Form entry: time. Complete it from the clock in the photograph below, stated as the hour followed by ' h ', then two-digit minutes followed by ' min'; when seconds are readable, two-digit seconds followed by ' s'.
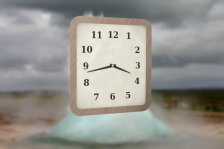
3 h 43 min
